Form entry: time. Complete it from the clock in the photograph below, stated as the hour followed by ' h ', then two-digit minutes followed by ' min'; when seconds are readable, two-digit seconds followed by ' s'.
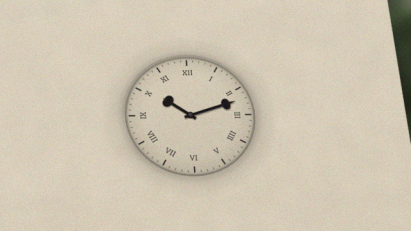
10 h 12 min
